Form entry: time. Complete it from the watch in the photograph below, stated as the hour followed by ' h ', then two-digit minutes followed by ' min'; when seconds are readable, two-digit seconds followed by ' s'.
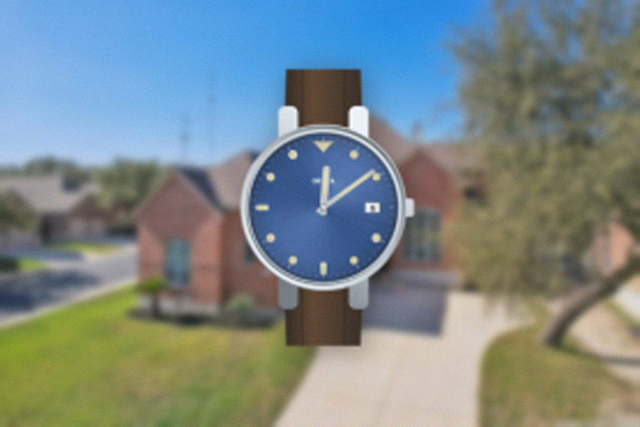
12 h 09 min
